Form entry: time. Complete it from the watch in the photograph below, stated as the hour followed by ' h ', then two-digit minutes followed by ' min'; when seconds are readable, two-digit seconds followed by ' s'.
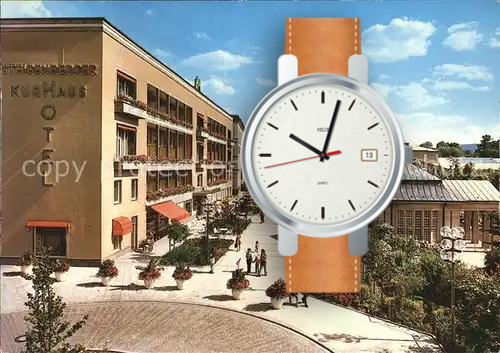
10 h 02 min 43 s
